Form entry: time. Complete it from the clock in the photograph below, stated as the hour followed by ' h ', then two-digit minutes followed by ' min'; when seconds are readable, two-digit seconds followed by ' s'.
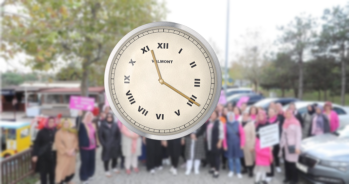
11 h 20 min
